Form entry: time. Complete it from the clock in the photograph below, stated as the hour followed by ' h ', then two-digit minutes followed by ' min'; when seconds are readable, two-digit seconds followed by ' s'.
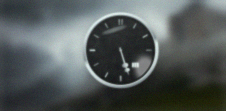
5 h 27 min
